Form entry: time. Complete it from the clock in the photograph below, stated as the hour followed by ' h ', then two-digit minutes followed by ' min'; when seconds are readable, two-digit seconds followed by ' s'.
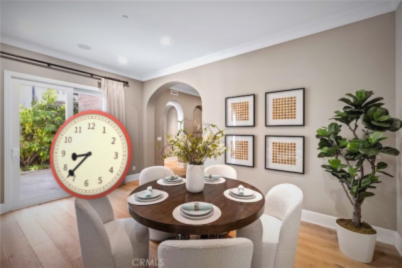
8 h 37 min
